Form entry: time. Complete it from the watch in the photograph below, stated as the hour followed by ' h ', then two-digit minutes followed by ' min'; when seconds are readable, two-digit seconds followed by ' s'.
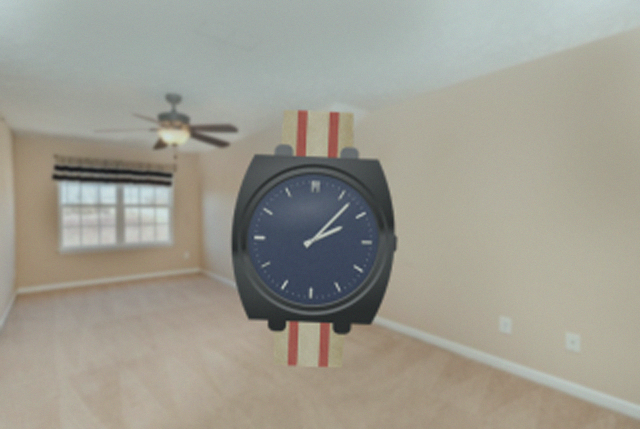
2 h 07 min
